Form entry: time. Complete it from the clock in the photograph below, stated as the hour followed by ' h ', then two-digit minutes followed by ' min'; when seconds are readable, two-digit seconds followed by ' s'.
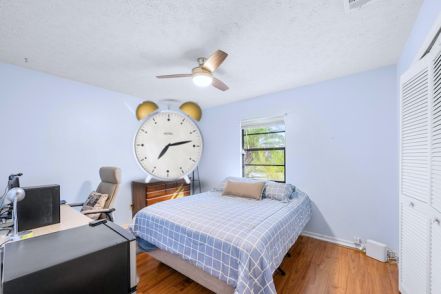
7 h 13 min
